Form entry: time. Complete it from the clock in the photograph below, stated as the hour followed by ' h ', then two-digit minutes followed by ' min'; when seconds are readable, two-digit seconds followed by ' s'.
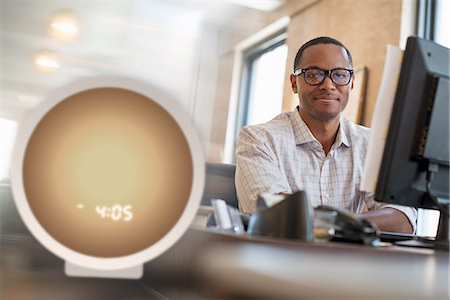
4 h 05 min
